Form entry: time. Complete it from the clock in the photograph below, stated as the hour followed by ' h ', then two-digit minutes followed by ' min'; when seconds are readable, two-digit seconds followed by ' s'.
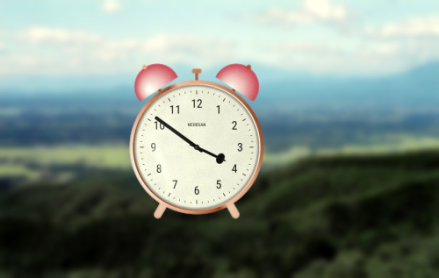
3 h 51 min
